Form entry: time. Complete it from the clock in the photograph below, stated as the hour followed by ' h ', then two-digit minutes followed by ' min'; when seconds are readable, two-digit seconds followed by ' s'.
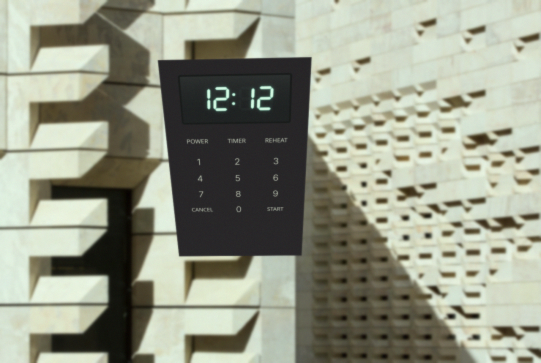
12 h 12 min
